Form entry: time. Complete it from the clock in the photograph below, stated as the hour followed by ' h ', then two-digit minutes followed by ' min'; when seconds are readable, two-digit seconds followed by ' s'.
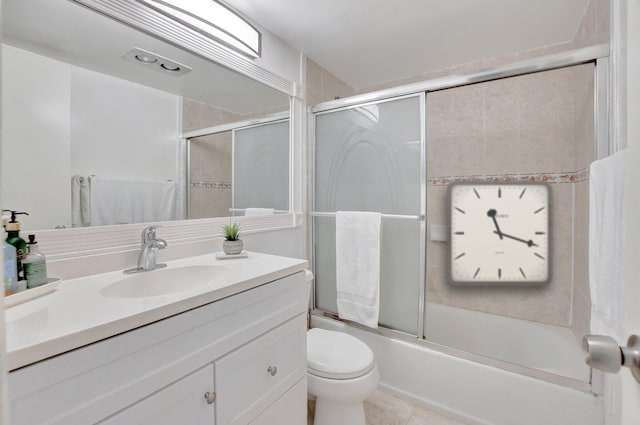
11 h 18 min
